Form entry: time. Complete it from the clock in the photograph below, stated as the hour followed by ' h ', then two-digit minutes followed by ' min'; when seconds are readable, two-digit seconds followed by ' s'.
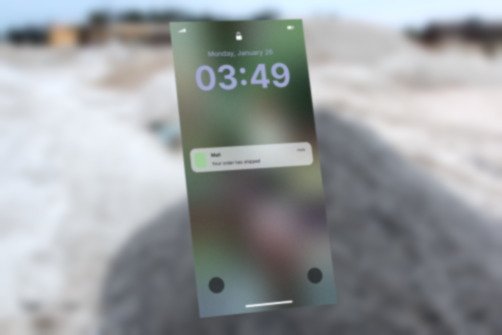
3 h 49 min
